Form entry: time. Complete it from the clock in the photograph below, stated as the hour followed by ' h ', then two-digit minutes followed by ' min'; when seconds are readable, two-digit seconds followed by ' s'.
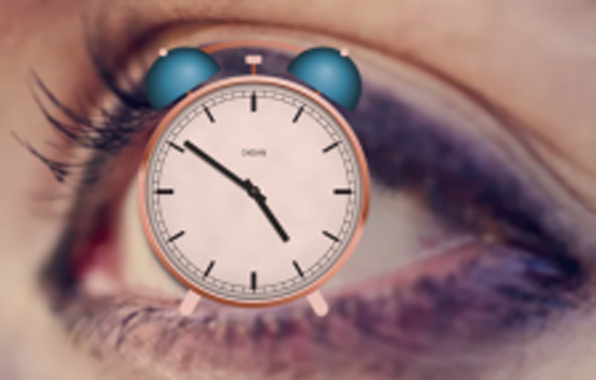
4 h 51 min
